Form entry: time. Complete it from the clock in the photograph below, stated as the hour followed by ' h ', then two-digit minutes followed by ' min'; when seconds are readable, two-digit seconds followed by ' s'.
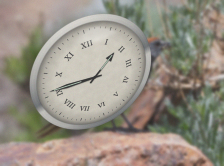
1 h 46 min
